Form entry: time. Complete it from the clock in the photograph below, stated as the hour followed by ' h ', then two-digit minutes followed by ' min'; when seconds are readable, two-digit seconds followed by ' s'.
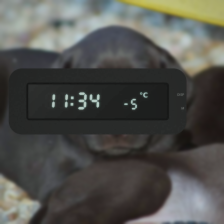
11 h 34 min
